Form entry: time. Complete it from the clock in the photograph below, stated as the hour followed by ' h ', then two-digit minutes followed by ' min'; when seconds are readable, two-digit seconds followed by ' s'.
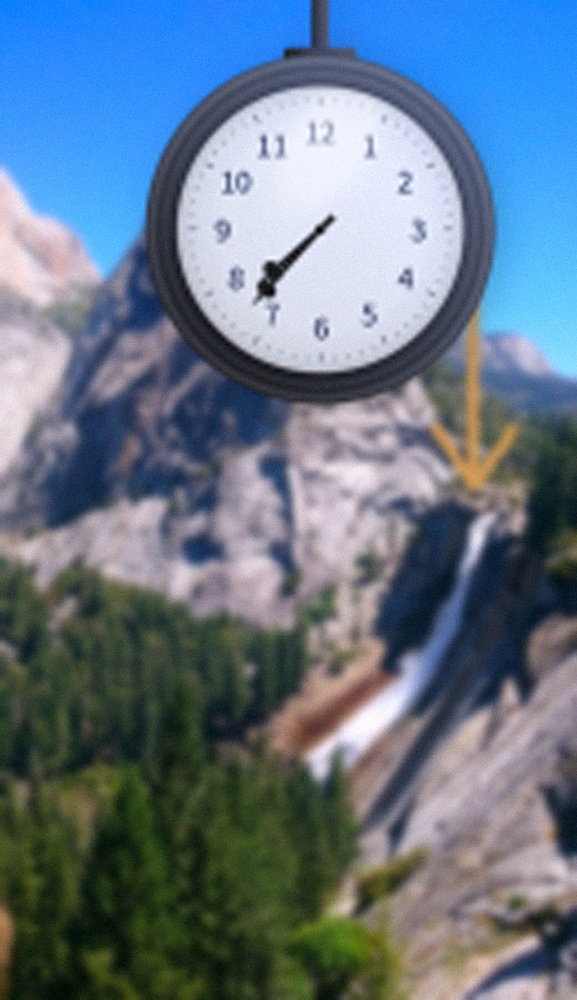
7 h 37 min
